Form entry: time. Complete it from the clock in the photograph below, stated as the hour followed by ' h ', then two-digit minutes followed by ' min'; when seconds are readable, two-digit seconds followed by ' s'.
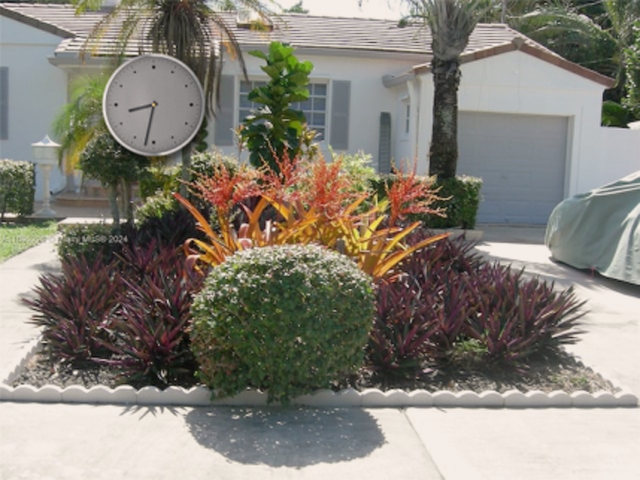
8 h 32 min
